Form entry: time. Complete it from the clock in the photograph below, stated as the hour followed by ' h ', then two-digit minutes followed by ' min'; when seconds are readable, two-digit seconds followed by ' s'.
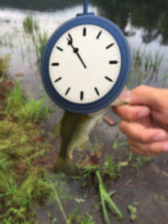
10 h 54 min
